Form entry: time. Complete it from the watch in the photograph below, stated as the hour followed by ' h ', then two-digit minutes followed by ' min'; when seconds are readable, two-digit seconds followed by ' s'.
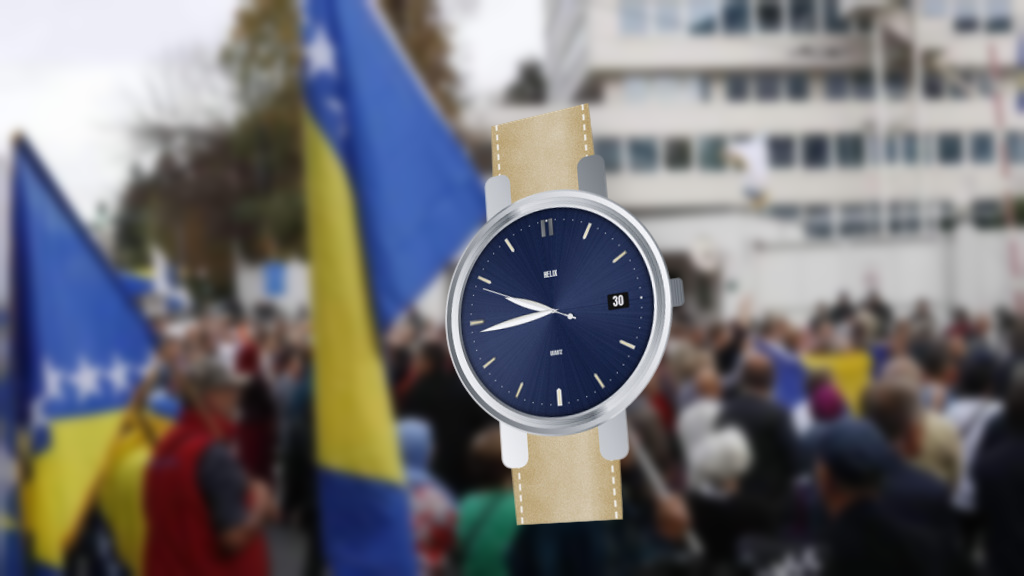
9 h 43 min 49 s
